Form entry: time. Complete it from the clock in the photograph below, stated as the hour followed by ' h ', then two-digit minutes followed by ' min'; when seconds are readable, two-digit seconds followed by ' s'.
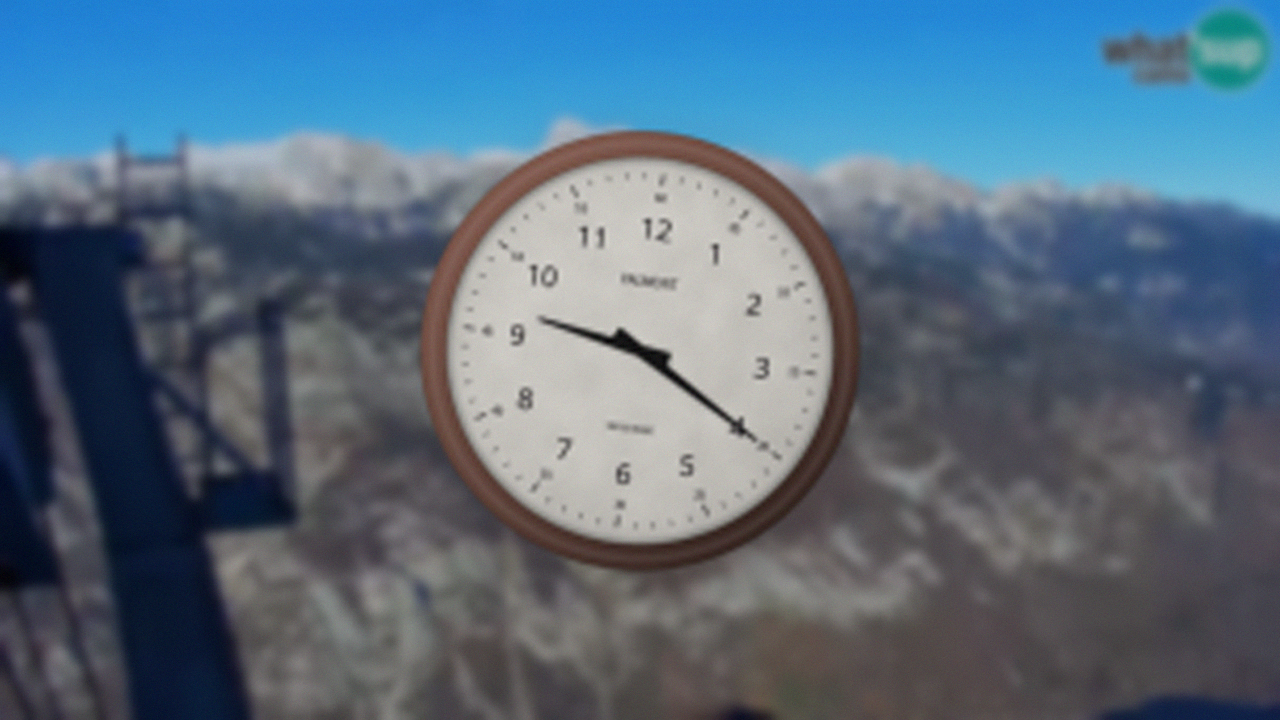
9 h 20 min
